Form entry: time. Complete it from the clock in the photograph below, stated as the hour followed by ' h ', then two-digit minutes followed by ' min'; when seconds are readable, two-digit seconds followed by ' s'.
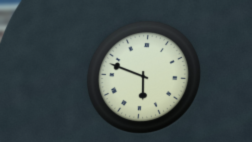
5 h 48 min
